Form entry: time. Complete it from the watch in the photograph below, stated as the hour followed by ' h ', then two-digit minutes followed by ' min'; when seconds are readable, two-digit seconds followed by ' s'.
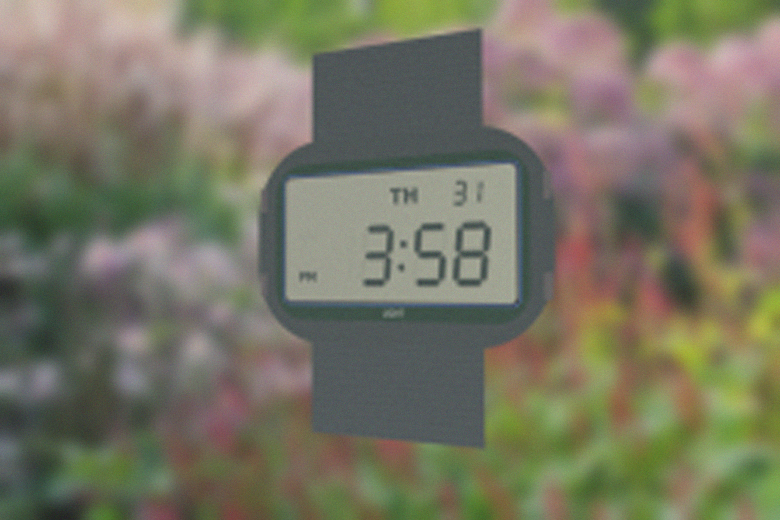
3 h 58 min
